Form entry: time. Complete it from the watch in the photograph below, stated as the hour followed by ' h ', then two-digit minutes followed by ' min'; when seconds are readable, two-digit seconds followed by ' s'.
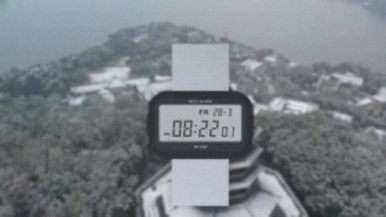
8 h 22 min 01 s
